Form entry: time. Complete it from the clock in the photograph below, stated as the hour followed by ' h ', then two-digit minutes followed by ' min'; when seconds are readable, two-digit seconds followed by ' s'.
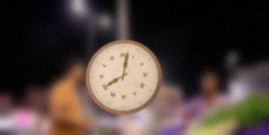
8 h 02 min
